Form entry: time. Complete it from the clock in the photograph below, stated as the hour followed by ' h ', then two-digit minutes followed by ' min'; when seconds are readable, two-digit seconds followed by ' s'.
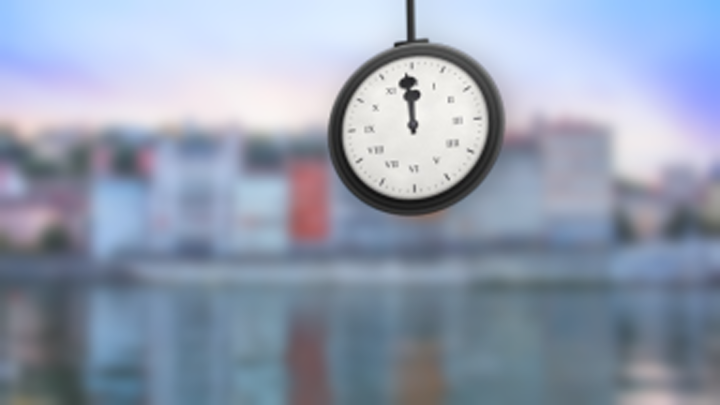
11 h 59 min
